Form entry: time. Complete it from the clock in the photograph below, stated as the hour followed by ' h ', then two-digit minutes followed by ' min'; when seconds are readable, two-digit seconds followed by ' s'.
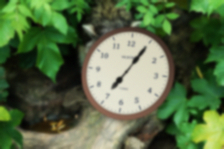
7 h 05 min
